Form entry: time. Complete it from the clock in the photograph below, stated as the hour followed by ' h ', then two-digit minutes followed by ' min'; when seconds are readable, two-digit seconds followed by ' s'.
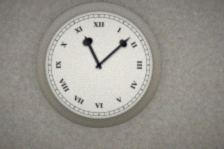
11 h 08 min
